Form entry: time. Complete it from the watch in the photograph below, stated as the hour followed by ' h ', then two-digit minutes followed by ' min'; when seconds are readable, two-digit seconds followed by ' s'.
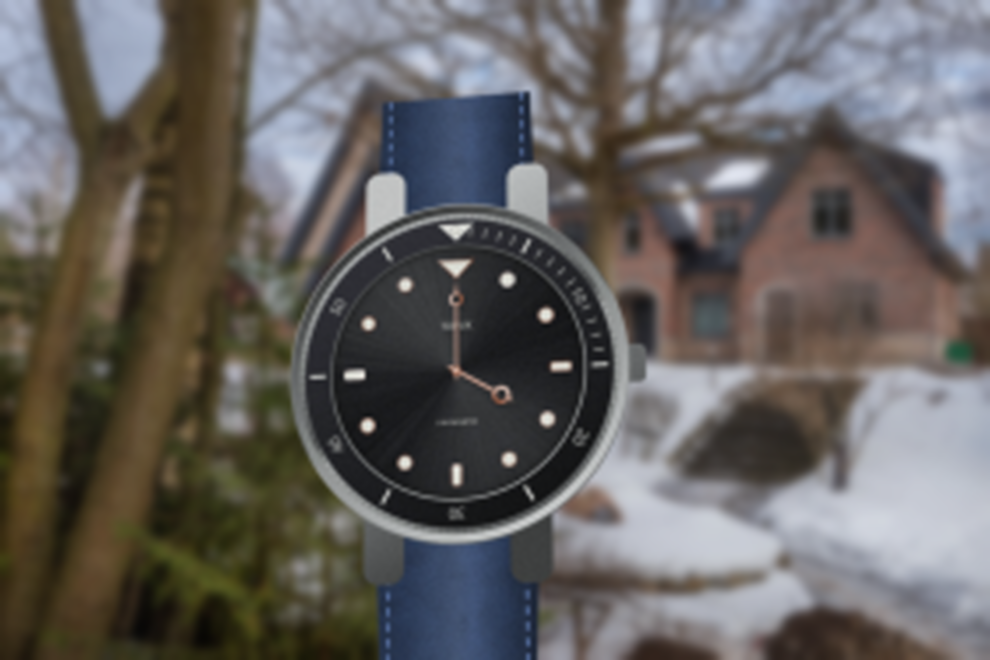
4 h 00 min
